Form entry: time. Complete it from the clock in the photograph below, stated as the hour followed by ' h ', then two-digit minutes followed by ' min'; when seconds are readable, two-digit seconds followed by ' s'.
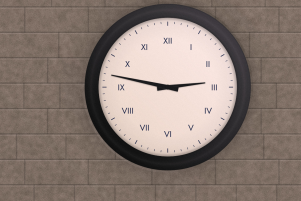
2 h 47 min
